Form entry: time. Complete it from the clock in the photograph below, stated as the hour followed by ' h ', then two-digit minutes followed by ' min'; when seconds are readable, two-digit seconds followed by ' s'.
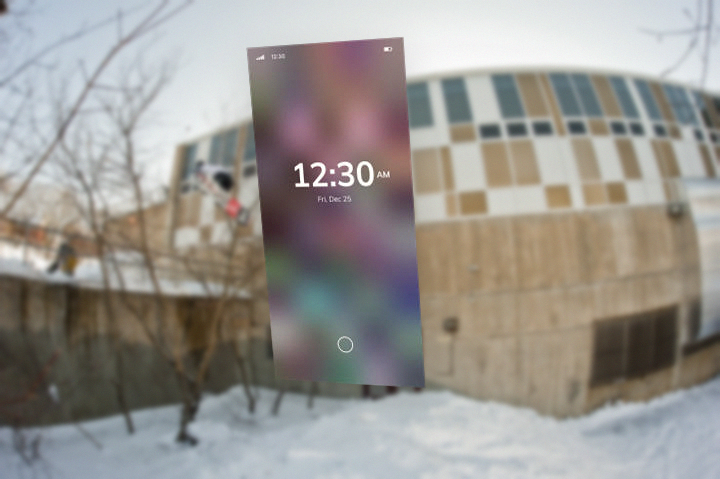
12 h 30 min
